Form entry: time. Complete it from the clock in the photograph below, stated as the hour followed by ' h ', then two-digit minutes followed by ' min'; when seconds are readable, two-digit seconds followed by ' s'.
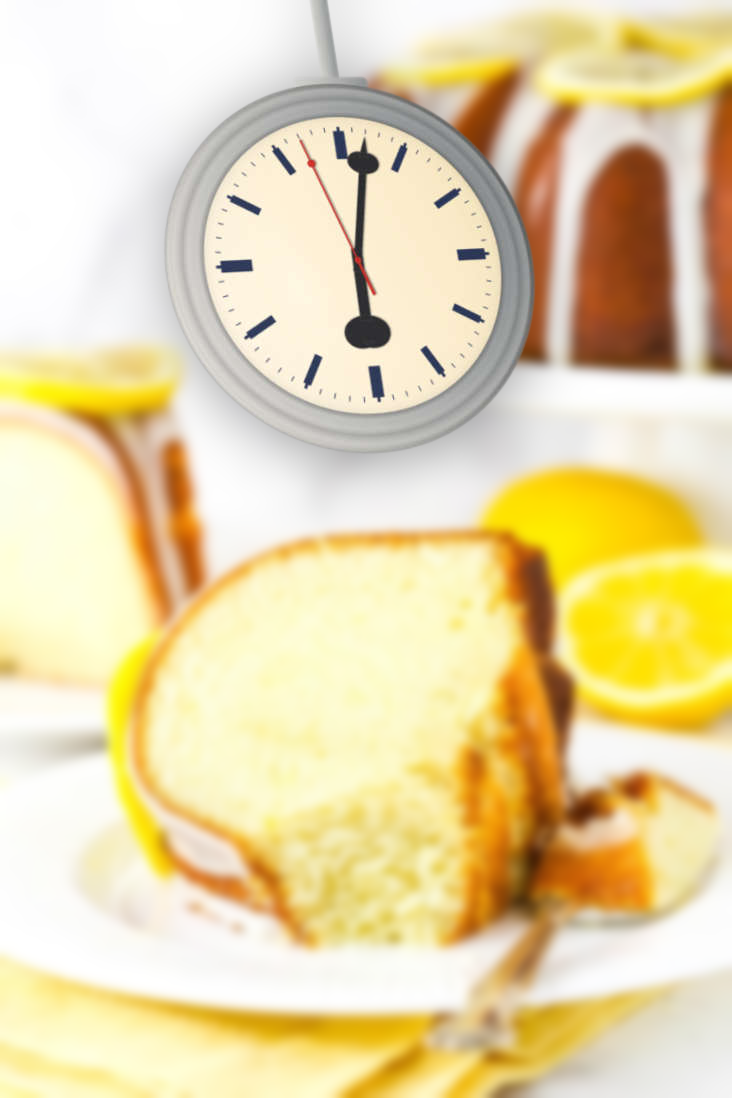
6 h 01 min 57 s
